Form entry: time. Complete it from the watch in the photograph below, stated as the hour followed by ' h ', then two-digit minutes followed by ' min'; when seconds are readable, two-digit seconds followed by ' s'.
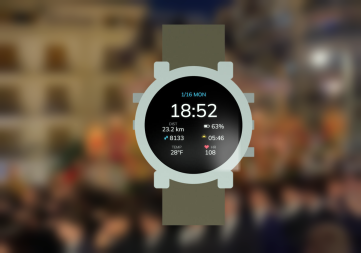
18 h 52 min
